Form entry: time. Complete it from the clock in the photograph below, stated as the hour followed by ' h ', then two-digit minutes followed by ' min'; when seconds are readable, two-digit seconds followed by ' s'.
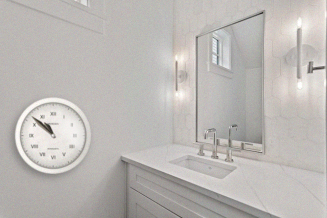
10 h 52 min
